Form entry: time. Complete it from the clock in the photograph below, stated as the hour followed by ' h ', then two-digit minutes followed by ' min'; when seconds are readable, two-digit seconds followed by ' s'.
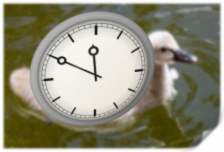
11 h 50 min
